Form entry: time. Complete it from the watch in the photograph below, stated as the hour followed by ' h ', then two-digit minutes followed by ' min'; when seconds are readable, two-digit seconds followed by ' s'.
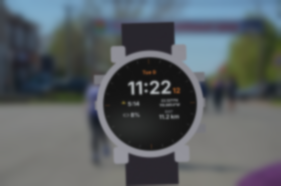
11 h 22 min
